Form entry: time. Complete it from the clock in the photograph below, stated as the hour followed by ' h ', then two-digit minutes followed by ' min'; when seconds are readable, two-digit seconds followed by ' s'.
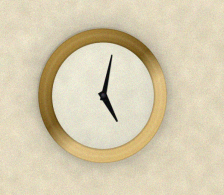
5 h 02 min
